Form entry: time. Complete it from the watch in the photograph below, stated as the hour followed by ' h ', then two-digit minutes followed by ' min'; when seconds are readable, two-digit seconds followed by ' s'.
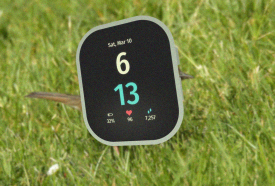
6 h 13 min
